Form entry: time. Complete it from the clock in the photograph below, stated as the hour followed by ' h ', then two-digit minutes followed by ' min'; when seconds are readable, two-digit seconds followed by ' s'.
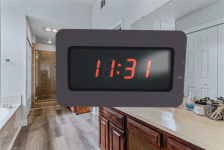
11 h 31 min
